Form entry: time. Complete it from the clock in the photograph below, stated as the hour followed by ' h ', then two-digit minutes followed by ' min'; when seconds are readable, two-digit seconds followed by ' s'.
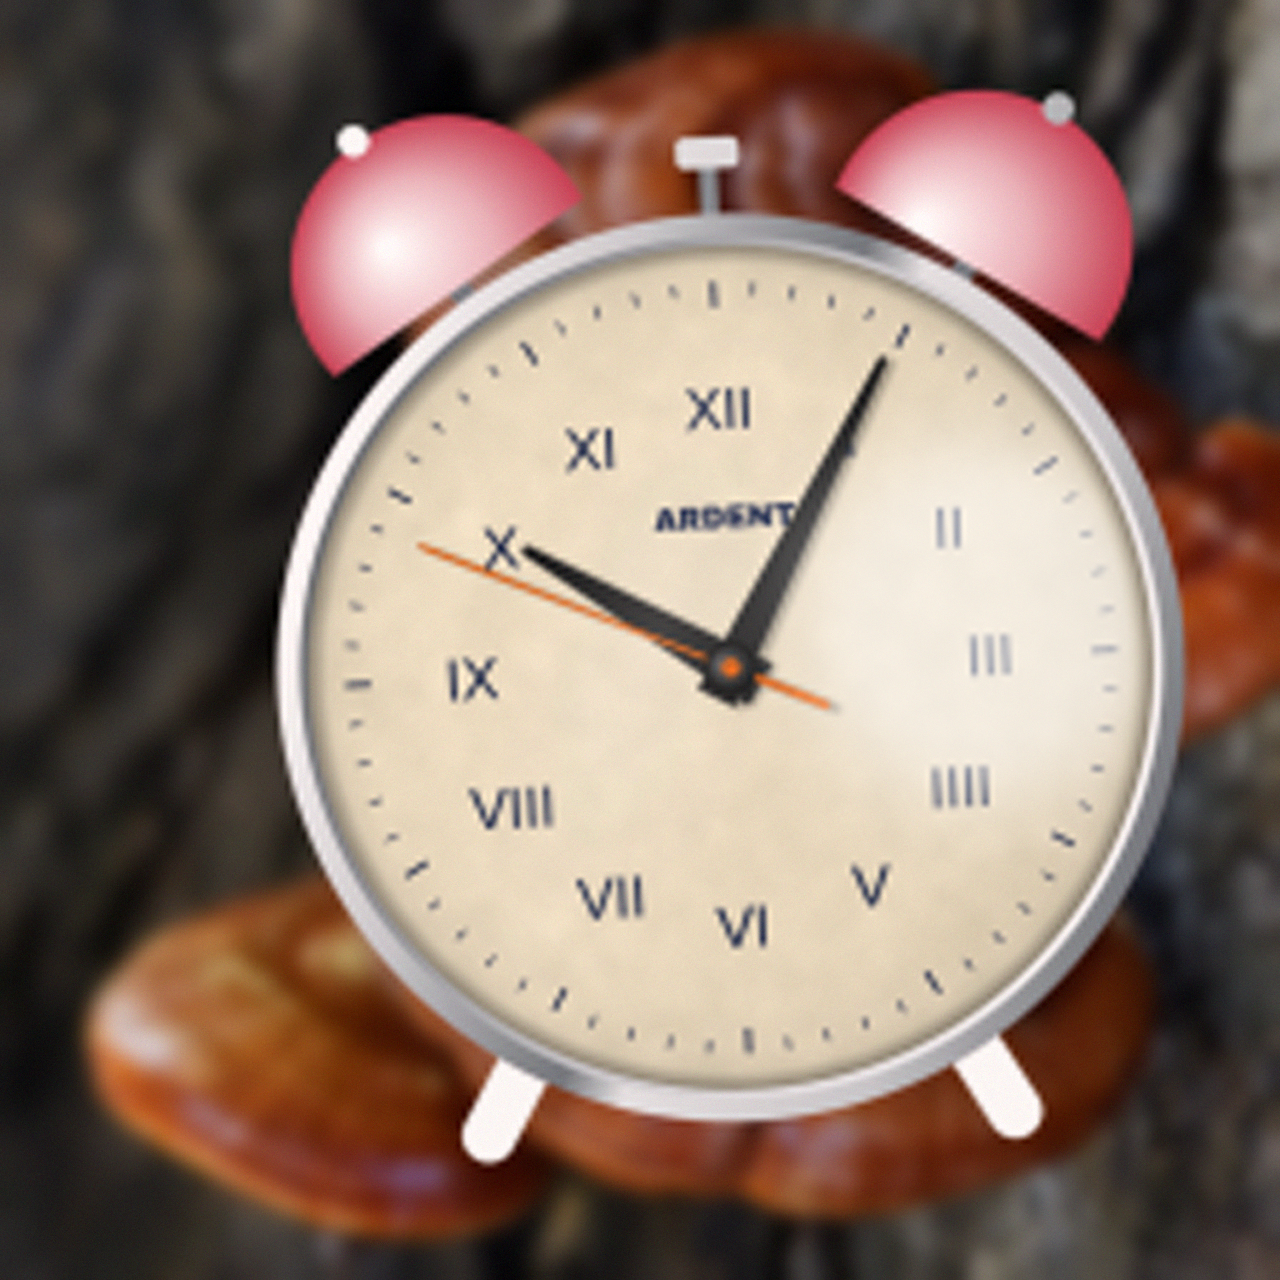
10 h 04 min 49 s
